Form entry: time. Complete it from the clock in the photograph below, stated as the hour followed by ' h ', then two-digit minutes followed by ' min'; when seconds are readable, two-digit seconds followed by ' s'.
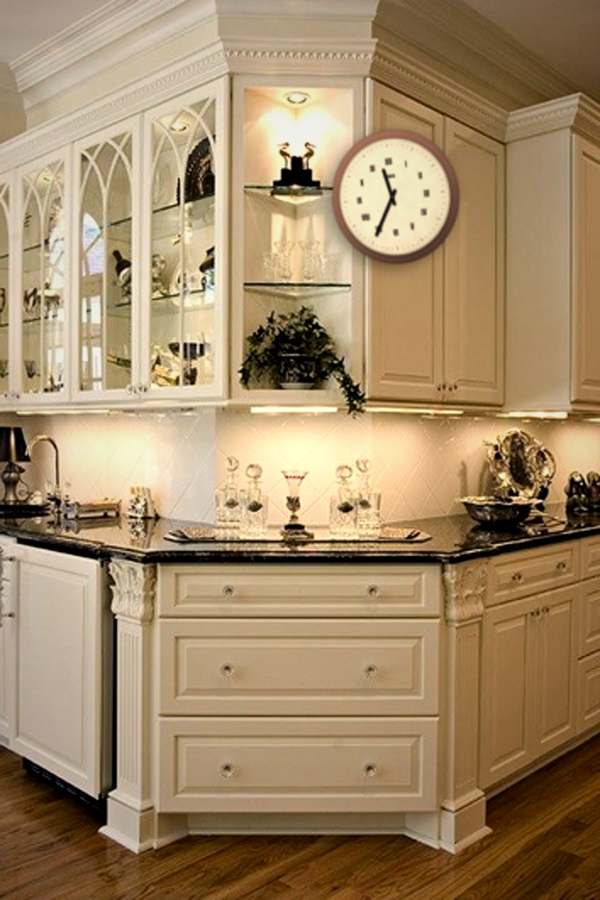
11 h 35 min
